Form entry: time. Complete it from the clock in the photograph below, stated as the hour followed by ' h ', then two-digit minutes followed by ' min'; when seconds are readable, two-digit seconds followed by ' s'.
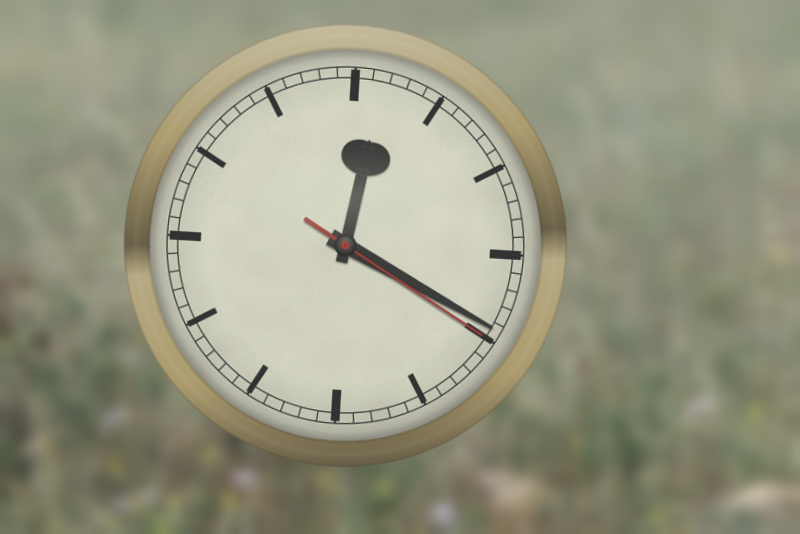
12 h 19 min 20 s
